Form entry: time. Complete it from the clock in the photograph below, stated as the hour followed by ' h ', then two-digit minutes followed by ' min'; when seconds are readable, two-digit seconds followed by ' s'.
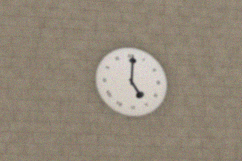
5 h 01 min
